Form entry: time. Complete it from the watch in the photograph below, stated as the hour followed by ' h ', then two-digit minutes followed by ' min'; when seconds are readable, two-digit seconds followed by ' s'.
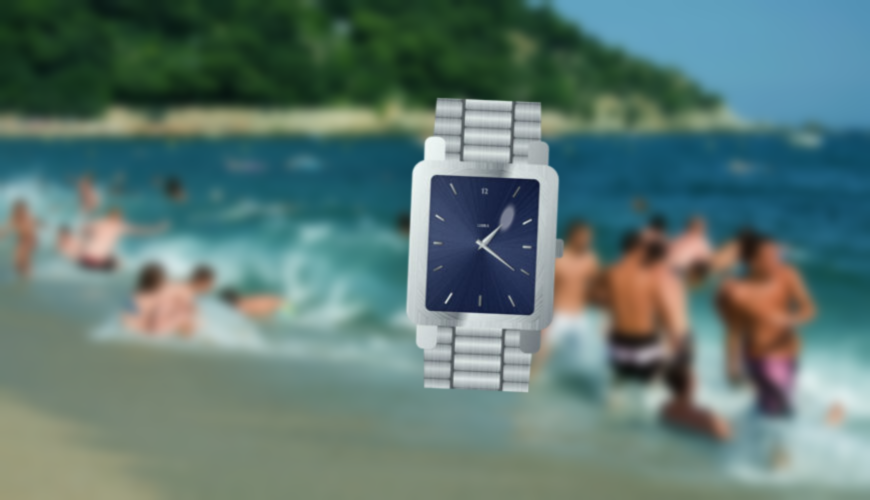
1 h 21 min
